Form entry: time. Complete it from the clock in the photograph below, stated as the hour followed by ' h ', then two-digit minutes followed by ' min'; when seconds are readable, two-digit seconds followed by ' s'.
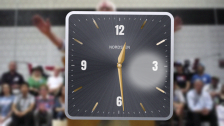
12 h 29 min
